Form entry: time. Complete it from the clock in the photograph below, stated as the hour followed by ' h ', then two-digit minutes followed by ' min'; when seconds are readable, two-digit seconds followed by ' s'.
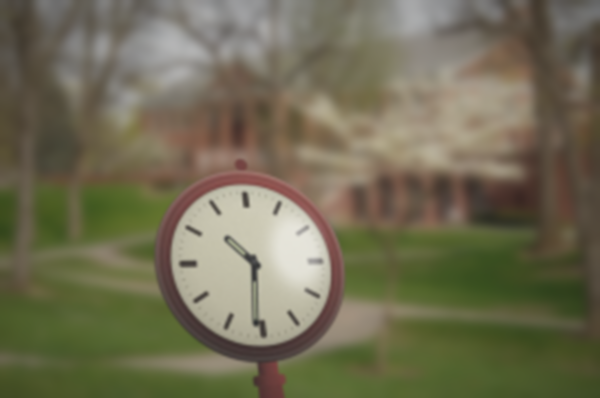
10 h 31 min
